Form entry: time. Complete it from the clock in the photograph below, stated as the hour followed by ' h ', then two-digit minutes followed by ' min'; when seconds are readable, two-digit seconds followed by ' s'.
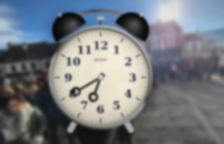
6 h 40 min
